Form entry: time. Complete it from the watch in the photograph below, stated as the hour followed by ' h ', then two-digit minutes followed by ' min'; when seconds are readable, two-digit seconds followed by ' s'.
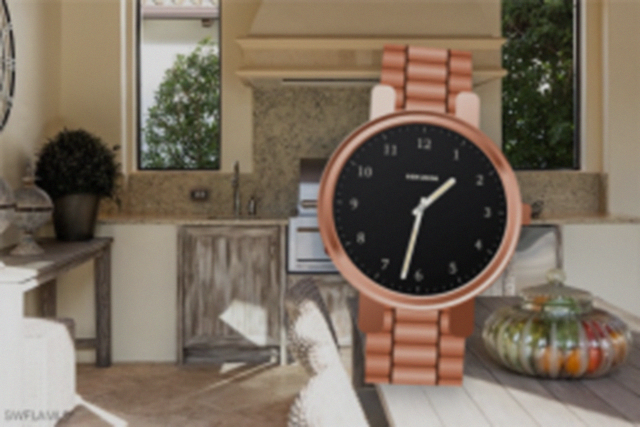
1 h 32 min
